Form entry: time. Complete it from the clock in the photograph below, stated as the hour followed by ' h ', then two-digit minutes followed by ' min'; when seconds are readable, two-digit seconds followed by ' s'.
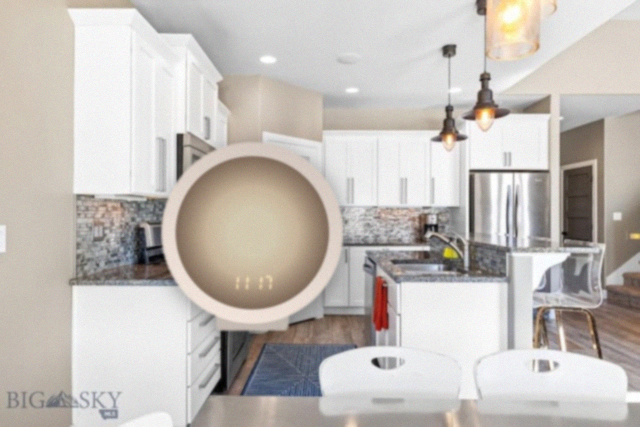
11 h 17 min
